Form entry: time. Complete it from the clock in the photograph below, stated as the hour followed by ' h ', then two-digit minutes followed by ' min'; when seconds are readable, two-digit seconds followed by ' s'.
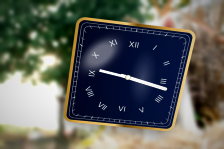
9 h 17 min
